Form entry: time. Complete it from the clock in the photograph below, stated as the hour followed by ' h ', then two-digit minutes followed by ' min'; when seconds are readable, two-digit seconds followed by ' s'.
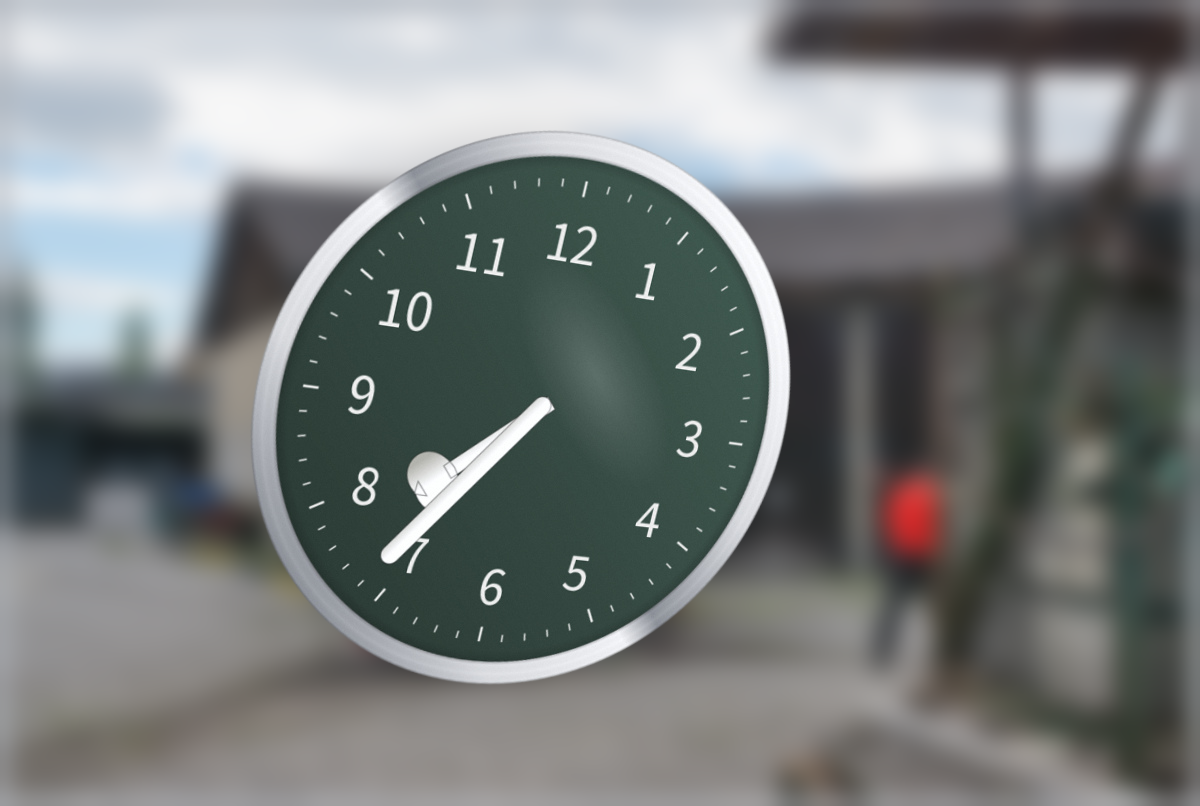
7 h 36 min
